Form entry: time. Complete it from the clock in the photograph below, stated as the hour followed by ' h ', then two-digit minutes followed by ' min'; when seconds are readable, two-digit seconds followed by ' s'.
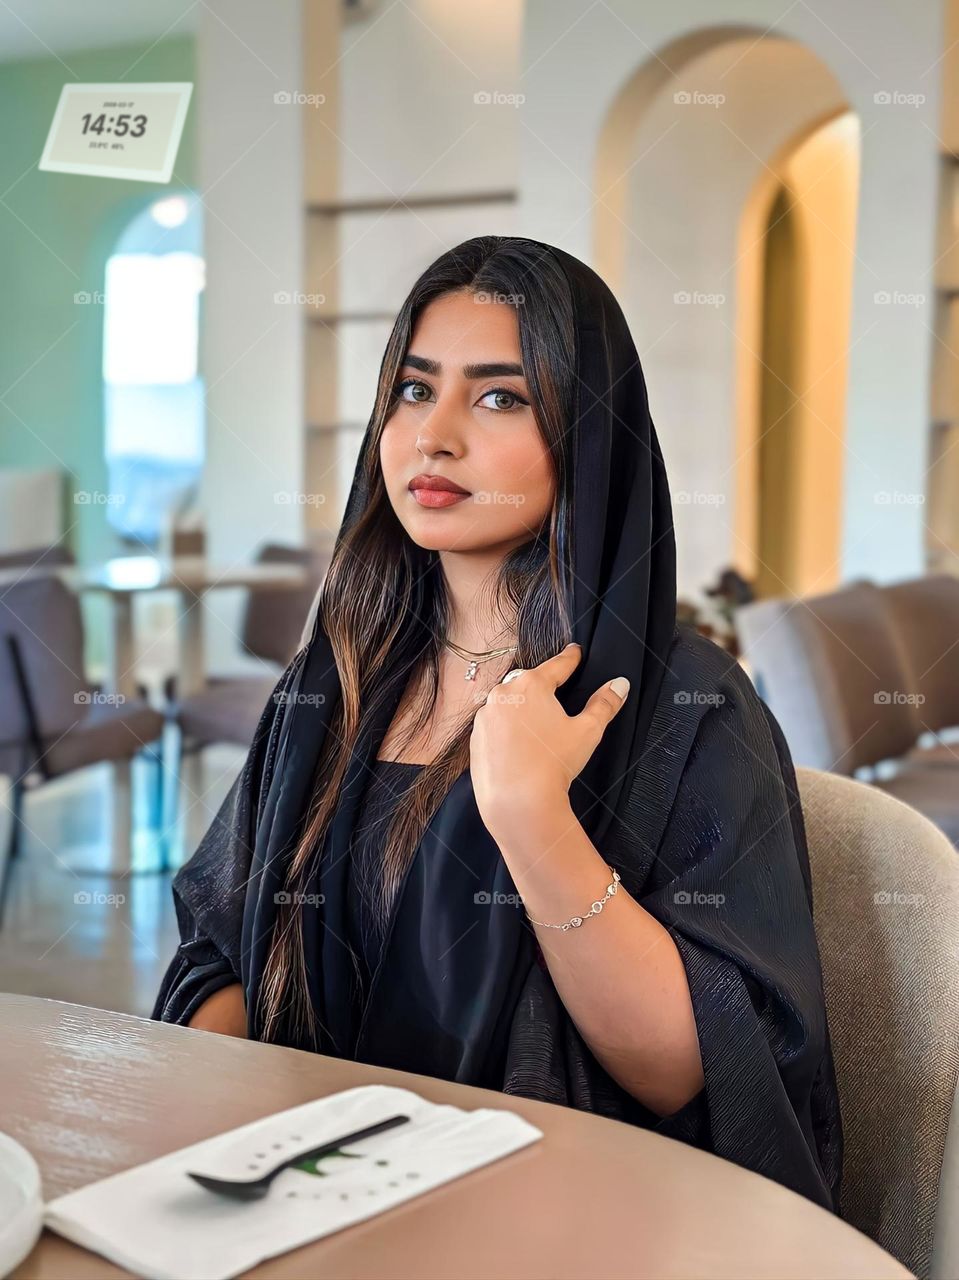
14 h 53 min
